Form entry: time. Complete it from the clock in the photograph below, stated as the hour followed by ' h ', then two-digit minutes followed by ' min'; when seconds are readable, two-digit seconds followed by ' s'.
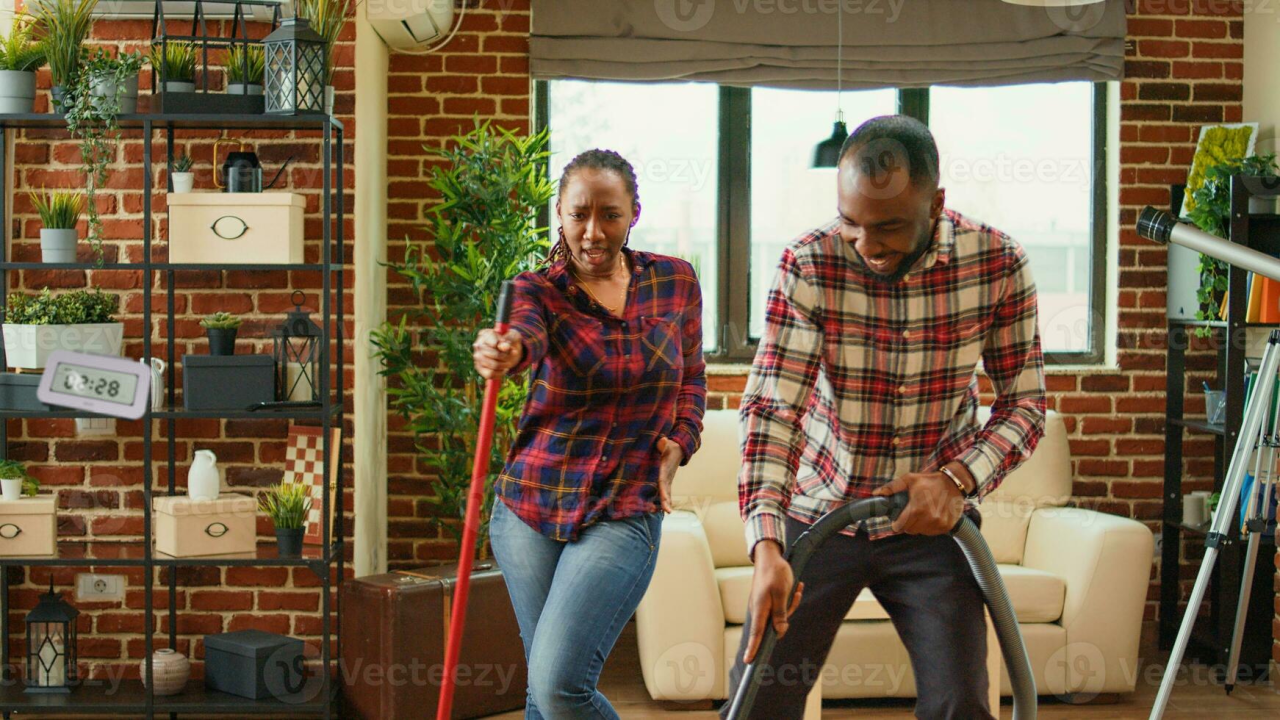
2 h 28 min
